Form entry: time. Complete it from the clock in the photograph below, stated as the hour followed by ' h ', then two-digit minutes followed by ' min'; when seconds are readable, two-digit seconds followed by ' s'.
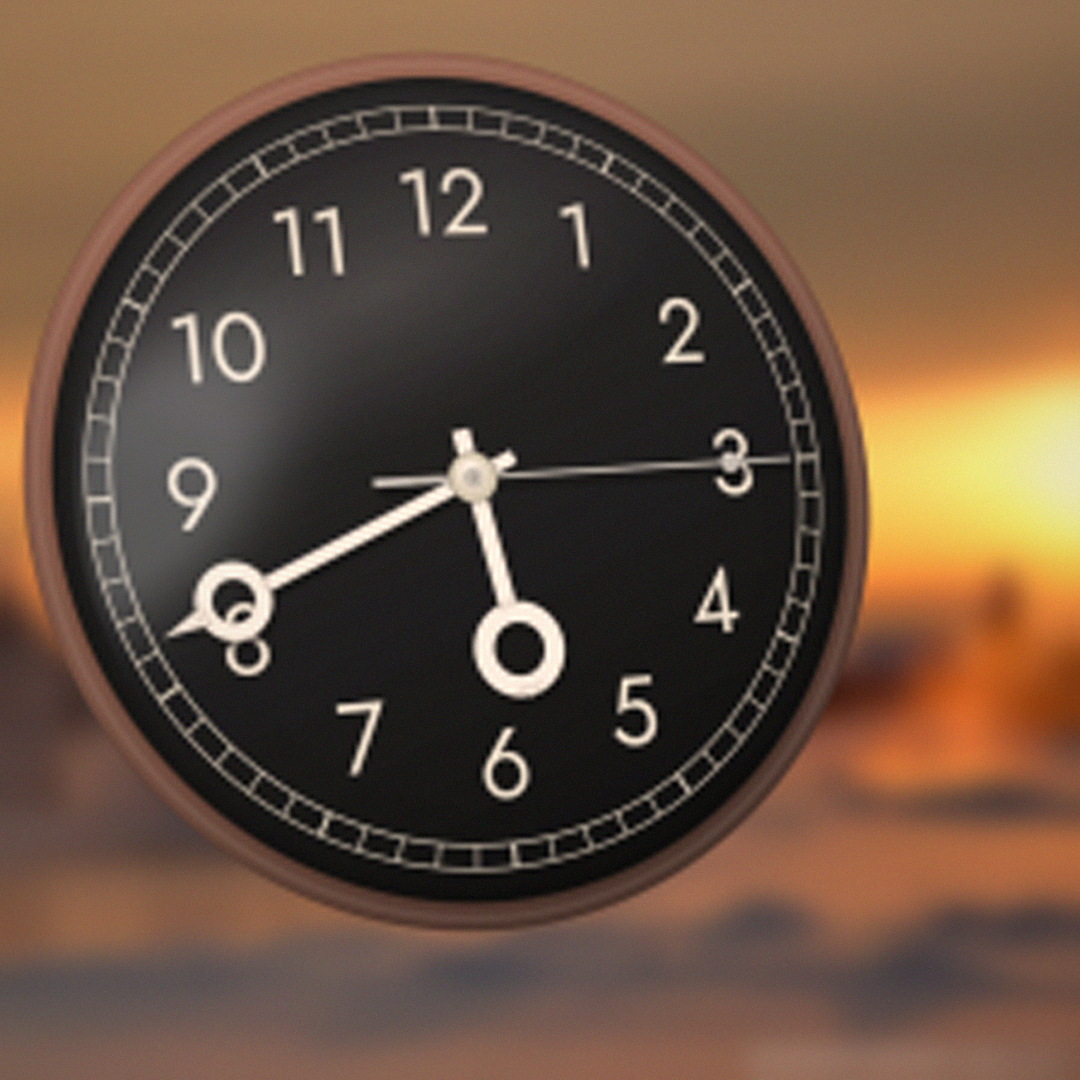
5 h 41 min 15 s
